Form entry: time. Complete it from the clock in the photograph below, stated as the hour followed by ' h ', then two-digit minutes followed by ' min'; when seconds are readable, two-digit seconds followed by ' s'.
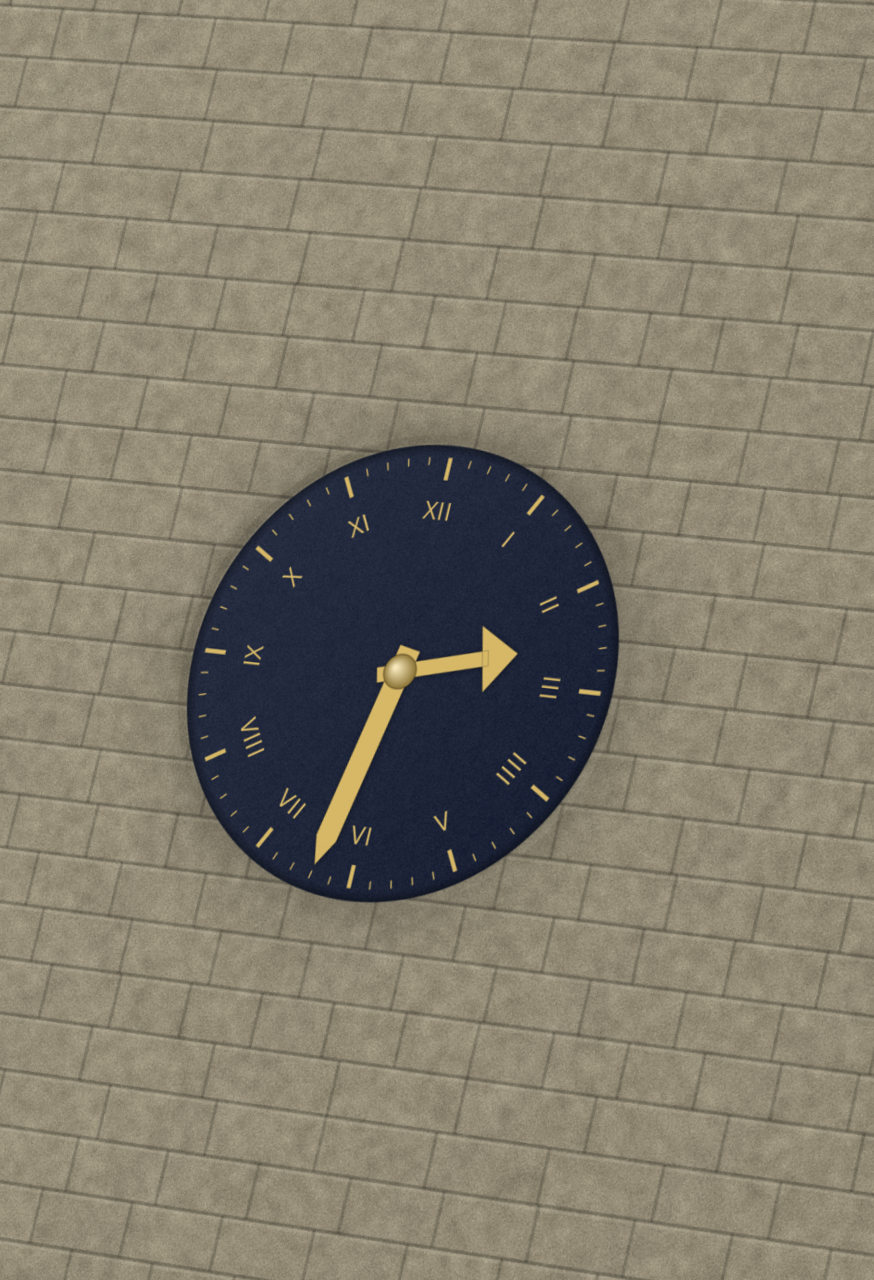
2 h 32 min
